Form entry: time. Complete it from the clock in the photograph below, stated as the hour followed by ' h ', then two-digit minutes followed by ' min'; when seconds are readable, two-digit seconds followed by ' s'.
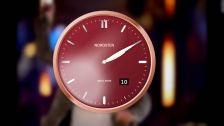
2 h 10 min
